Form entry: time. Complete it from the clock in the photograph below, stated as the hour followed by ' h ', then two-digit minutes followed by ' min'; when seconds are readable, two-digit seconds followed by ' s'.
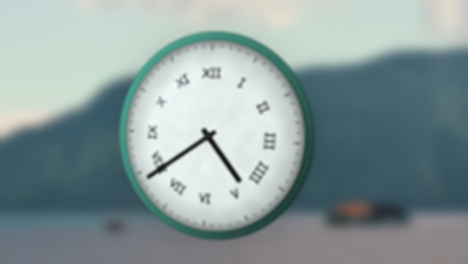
4 h 39 min
